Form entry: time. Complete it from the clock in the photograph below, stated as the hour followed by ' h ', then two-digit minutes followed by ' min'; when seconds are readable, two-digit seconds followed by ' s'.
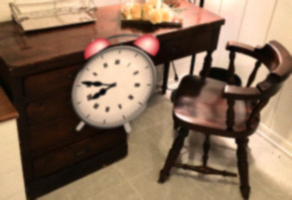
7 h 46 min
